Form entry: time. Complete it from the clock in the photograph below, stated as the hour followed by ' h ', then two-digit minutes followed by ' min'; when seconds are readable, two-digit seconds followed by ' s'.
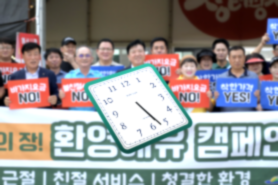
5 h 27 min
